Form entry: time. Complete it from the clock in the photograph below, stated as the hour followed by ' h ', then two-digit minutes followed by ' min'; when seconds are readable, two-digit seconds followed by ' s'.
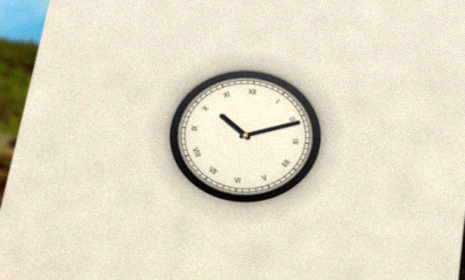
10 h 11 min
